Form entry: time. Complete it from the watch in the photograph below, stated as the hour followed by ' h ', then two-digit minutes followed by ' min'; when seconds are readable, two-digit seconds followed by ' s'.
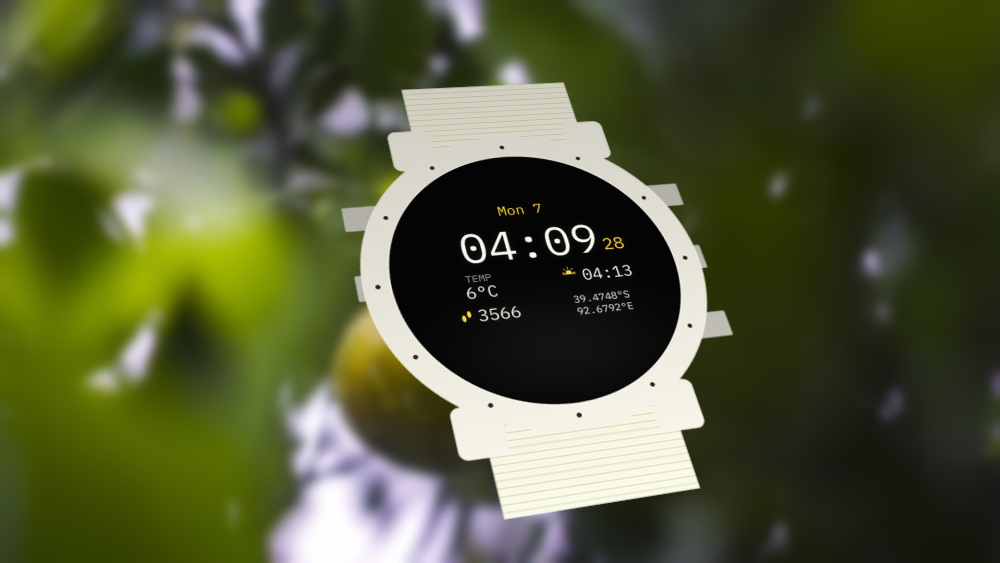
4 h 09 min 28 s
